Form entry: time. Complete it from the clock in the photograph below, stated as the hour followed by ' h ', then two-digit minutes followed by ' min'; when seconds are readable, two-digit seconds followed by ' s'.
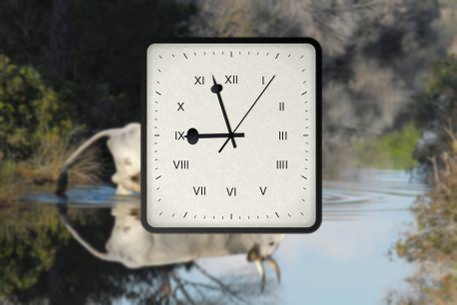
8 h 57 min 06 s
